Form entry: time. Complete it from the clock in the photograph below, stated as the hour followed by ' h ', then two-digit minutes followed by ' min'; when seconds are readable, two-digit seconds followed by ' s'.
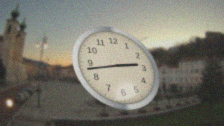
2 h 43 min
